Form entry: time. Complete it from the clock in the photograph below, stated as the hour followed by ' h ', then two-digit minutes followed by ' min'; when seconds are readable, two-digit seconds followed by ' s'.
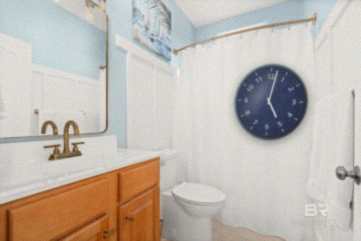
5 h 02 min
